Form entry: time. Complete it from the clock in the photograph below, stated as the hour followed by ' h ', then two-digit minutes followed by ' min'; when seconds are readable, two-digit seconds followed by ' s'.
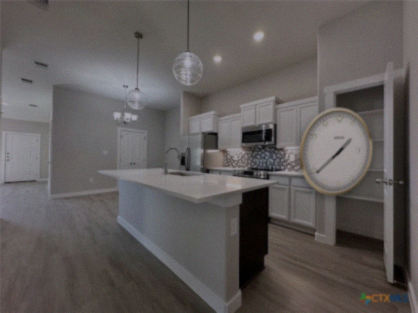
1 h 39 min
